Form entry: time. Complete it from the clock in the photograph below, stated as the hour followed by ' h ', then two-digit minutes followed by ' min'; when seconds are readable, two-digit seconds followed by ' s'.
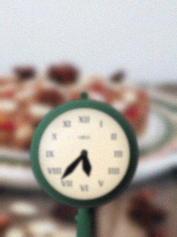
5 h 37 min
